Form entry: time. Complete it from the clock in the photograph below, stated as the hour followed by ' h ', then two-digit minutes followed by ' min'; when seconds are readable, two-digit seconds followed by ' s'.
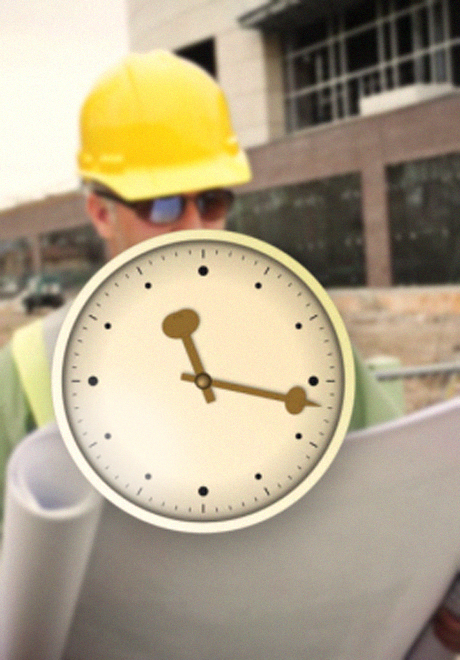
11 h 17 min
